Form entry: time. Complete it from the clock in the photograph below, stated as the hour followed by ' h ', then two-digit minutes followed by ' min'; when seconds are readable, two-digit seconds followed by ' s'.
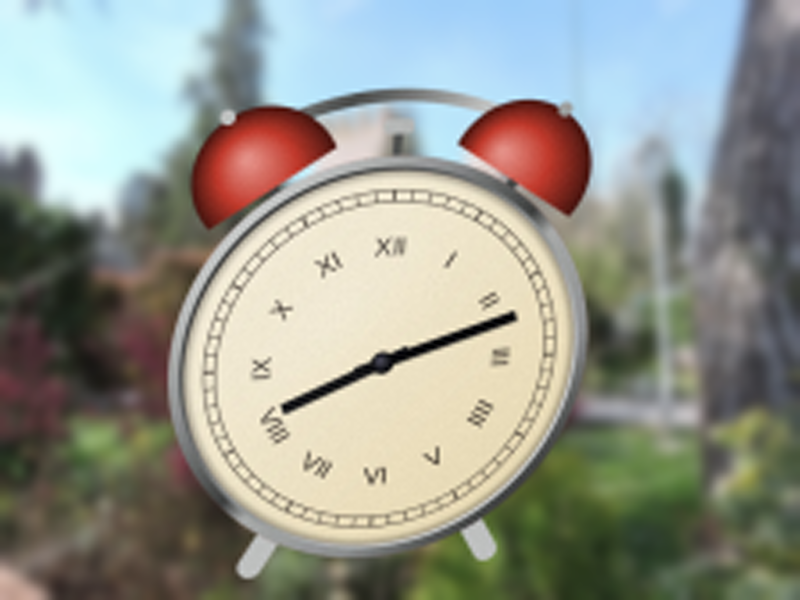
8 h 12 min
